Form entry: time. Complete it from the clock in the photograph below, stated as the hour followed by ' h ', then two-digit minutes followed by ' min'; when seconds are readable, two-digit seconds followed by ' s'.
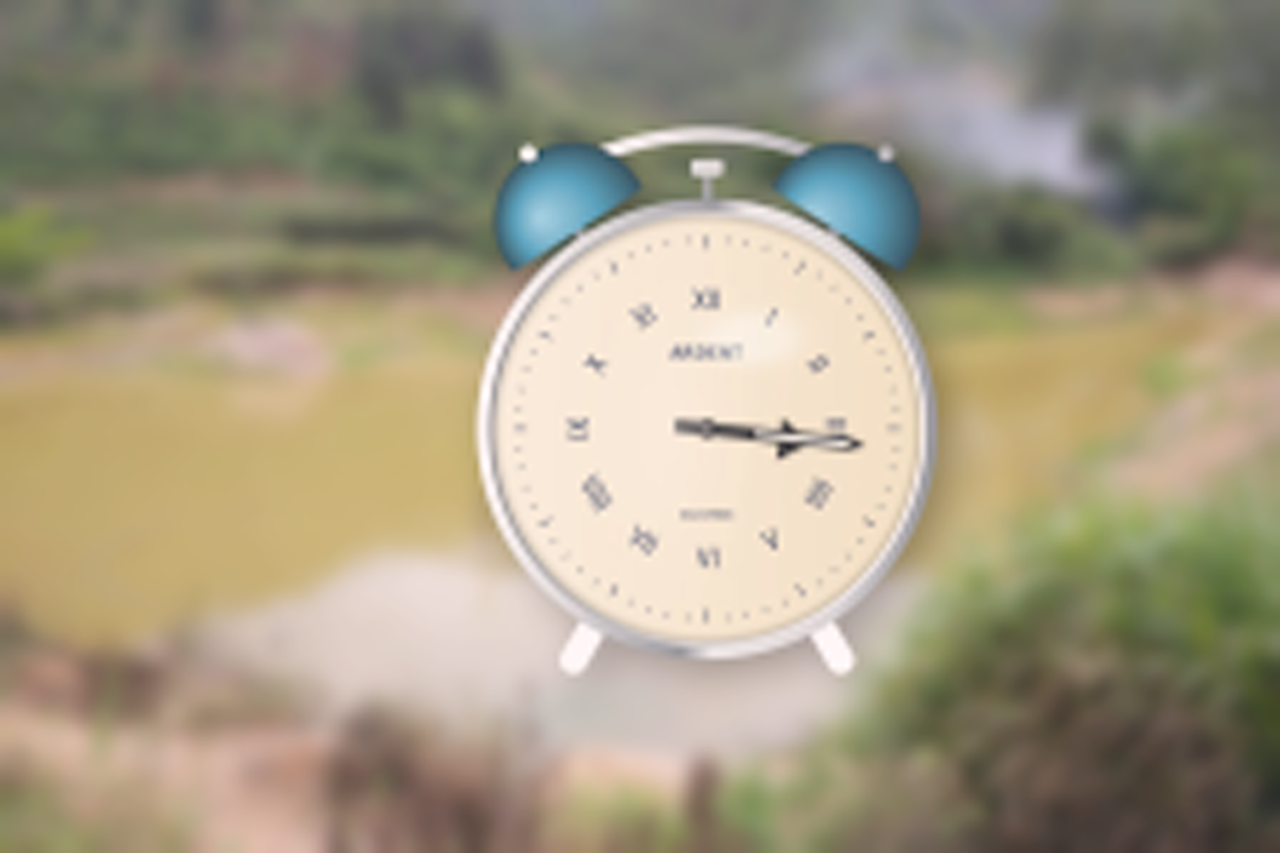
3 h 16 min
